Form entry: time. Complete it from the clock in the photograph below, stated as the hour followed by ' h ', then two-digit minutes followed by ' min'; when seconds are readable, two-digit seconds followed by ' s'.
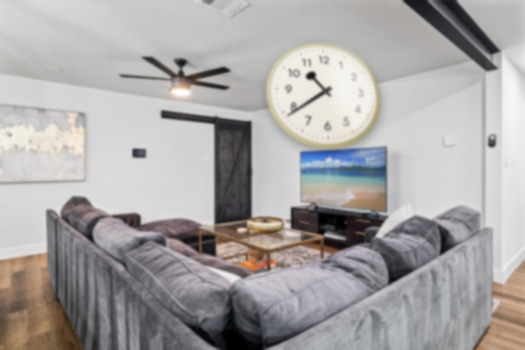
10 h 39 min
